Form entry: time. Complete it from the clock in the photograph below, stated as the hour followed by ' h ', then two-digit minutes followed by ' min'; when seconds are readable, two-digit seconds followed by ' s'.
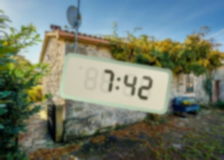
7 h 42 min
